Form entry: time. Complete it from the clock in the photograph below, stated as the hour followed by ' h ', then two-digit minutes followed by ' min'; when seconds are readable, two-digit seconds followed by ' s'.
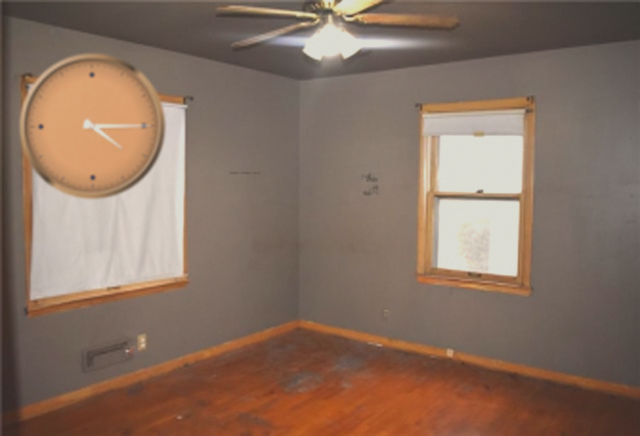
4 h 15 min
